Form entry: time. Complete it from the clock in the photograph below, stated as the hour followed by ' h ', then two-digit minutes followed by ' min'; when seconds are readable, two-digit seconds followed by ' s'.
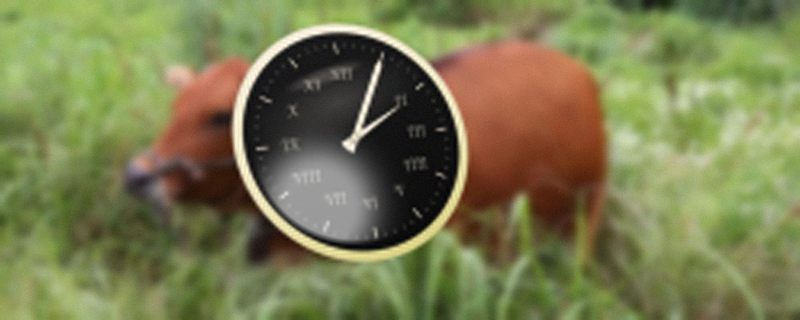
2 h 05 min
